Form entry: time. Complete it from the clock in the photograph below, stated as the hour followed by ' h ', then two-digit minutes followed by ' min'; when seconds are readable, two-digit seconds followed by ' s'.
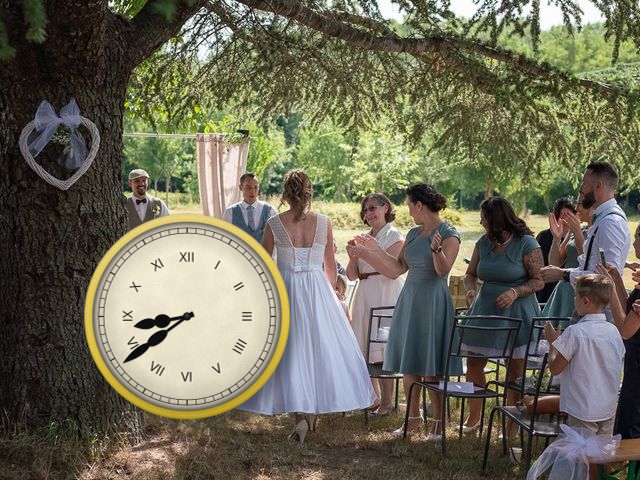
8 h 39 min
